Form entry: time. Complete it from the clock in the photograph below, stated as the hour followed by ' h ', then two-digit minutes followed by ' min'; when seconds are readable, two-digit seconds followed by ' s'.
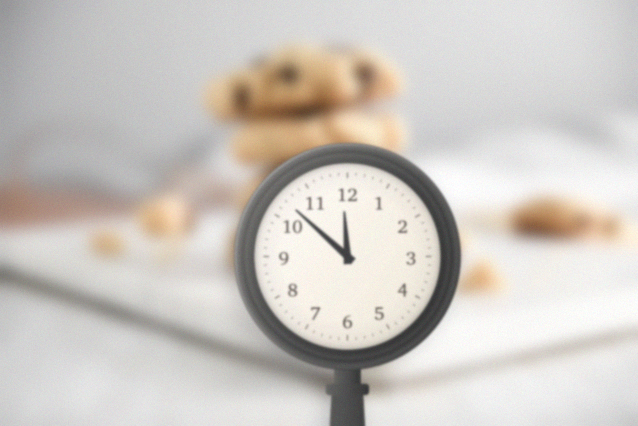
11 h 52 min
